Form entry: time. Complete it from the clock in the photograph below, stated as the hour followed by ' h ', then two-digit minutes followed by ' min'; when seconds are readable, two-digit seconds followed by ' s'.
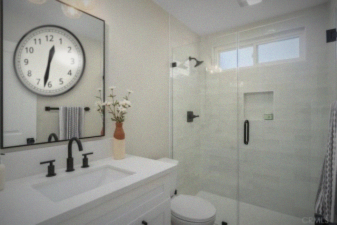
12 h 32 min
